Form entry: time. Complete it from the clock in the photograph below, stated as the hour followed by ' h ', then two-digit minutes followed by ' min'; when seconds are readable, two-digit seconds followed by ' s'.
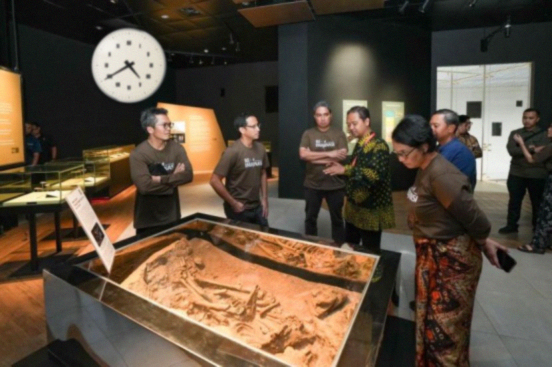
4 h 40 min
